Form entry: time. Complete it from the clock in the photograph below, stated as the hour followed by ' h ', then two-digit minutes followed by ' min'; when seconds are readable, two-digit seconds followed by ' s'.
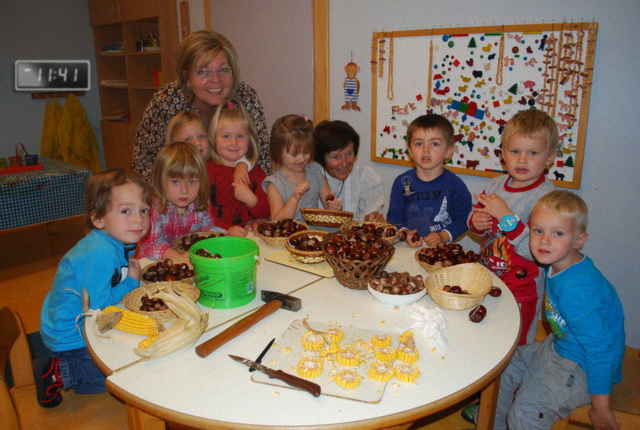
11 h 41 min
